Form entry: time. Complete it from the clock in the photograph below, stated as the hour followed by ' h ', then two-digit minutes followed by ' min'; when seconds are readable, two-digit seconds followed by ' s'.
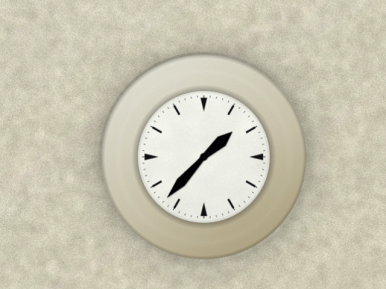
1 h 37 min
